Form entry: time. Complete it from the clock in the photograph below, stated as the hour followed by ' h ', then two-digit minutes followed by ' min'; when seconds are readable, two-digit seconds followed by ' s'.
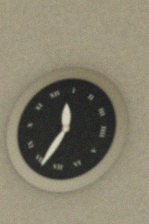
12 h 39 min
